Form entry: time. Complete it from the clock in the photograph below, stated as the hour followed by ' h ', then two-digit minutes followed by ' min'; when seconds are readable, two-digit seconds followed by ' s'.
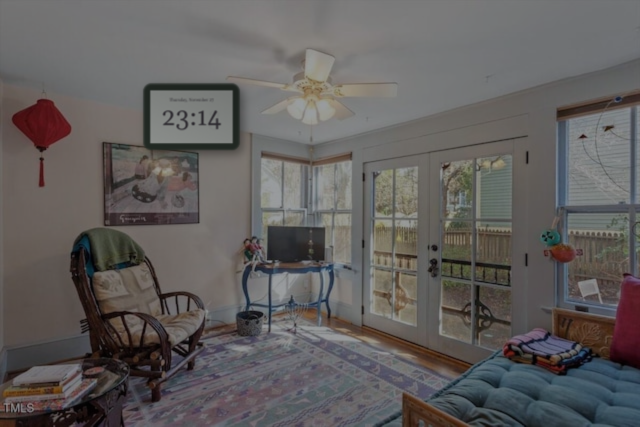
23 h 14 min
